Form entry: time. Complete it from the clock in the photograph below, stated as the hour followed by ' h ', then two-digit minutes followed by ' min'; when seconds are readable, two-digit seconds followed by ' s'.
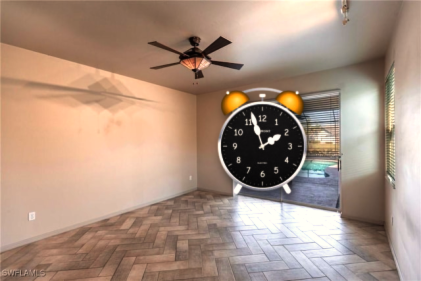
1 h 57 min
